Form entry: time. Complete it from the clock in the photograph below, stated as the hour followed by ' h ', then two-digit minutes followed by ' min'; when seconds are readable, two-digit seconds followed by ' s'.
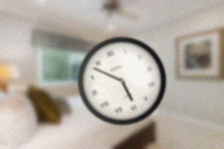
5 h 53 min
